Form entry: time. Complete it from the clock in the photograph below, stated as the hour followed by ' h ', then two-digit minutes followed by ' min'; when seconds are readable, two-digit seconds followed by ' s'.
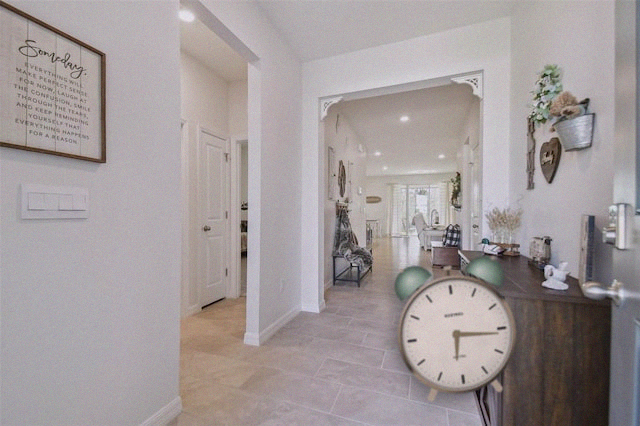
6 h 16 min
